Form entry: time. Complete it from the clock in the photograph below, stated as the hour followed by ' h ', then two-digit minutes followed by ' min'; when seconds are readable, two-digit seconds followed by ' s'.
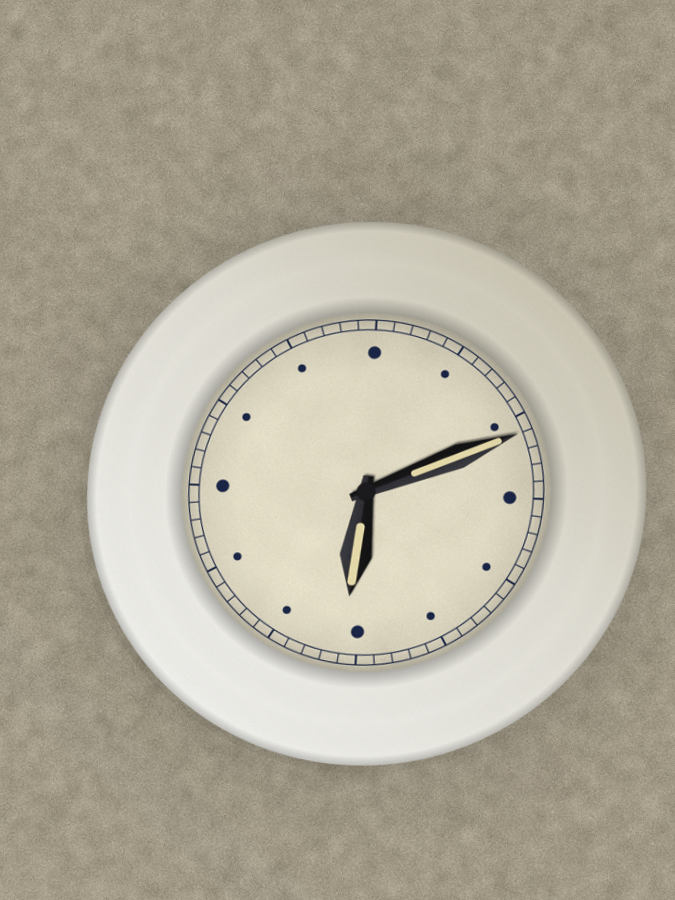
6 h 11 min
